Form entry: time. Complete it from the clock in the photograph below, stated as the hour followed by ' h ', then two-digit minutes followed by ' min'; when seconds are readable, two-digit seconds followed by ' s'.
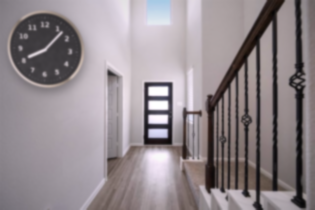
8 h 07 min
